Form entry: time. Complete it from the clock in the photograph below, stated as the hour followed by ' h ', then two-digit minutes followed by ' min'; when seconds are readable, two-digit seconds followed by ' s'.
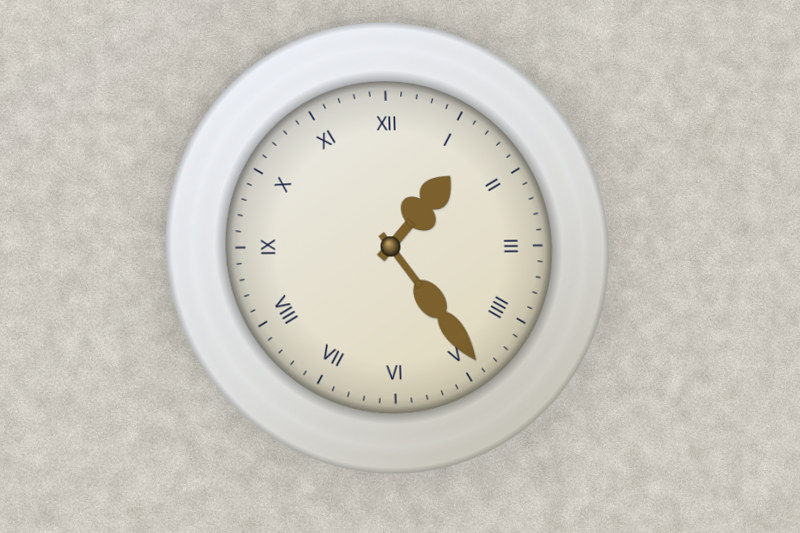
1 h 24 min
